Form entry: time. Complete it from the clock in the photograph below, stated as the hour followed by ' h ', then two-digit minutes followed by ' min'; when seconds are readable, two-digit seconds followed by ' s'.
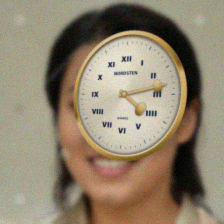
4 h 13 min
